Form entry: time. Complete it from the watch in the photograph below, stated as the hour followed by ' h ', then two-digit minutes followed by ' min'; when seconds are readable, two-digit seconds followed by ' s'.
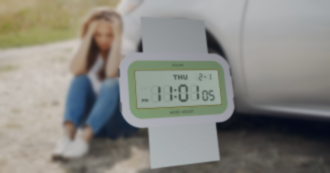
11 h 01 min 05 s
